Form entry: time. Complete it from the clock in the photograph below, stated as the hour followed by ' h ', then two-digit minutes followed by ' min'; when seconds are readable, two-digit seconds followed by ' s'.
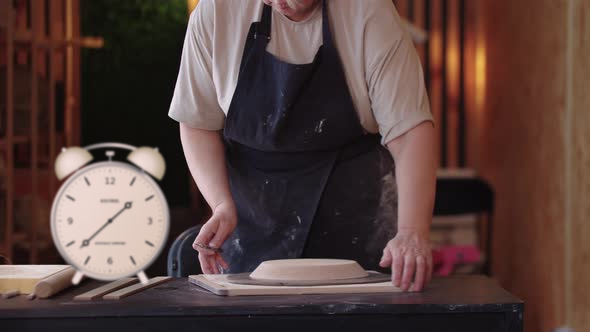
1 h 38 min
